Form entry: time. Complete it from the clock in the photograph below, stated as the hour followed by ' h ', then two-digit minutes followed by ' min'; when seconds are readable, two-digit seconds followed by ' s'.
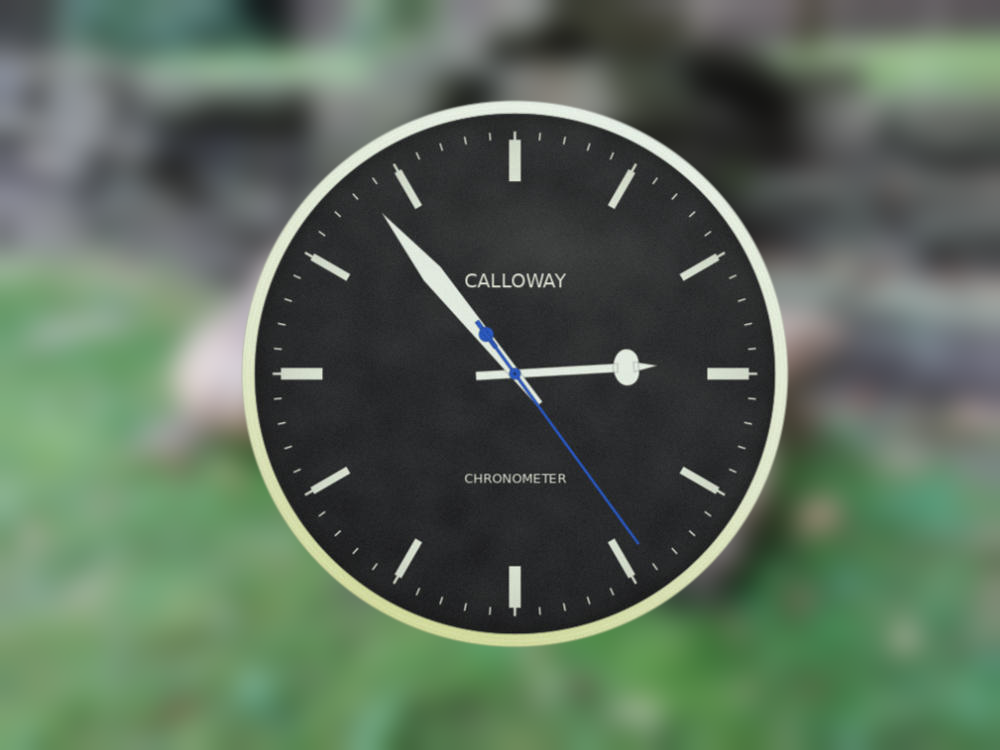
2 h 53 min 24 s
